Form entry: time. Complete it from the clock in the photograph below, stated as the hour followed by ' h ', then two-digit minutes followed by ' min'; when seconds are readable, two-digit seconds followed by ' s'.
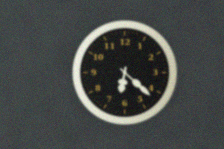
6 h 22 min
